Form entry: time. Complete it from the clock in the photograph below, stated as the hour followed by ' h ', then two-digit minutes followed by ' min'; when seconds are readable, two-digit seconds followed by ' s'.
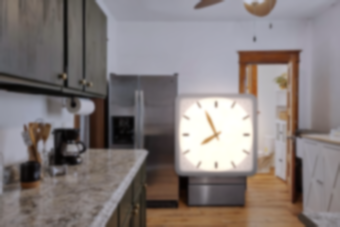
7 h 56 min
